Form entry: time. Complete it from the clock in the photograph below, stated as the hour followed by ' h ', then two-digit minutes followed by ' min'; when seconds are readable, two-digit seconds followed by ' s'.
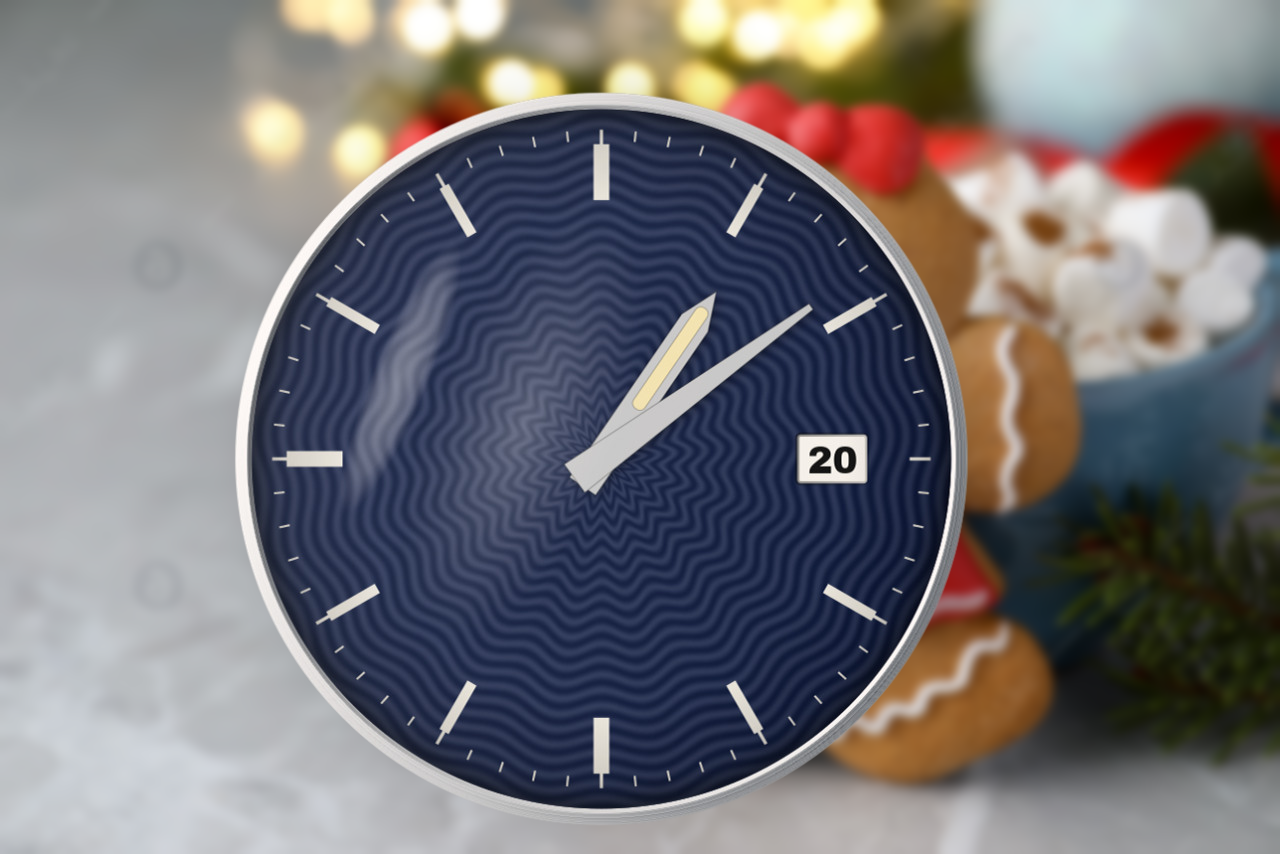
1 h 09 min
